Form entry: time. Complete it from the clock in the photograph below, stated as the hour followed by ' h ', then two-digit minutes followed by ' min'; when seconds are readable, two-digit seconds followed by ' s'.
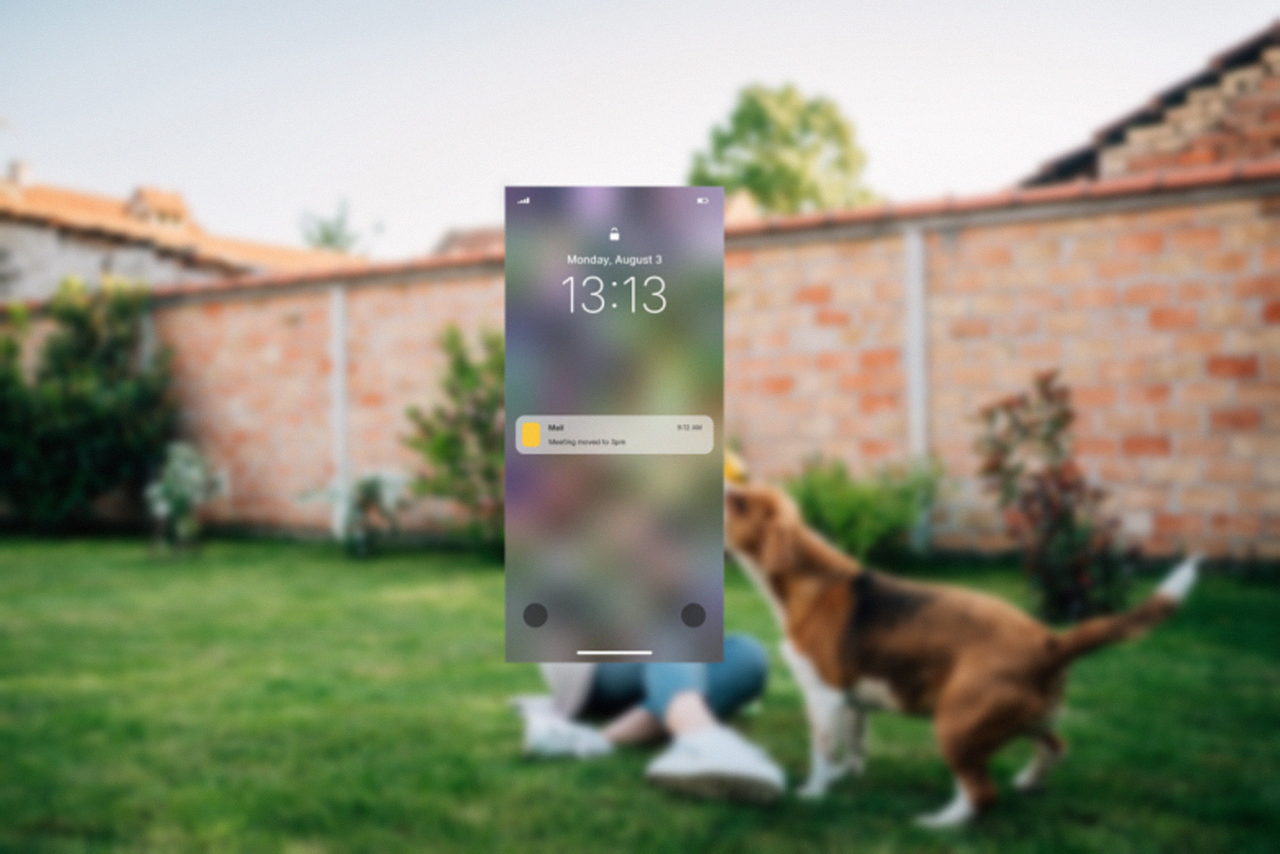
13 h 13 min
